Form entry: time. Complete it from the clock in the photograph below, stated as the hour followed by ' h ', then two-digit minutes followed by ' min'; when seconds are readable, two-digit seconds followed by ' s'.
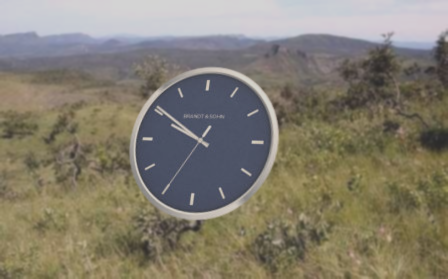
9 h 50 min 35 s
